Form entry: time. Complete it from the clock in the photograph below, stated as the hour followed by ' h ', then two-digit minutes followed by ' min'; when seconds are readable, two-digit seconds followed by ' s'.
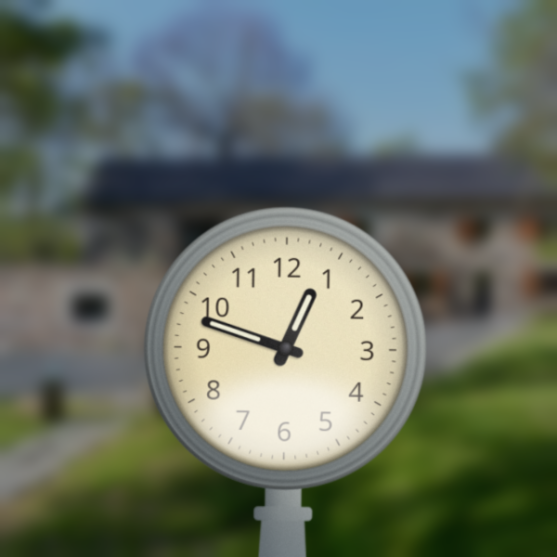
12 h 48 min
